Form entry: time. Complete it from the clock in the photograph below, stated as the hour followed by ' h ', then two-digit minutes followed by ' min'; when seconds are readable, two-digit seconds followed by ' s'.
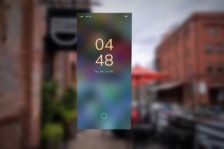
4 h 48 min
